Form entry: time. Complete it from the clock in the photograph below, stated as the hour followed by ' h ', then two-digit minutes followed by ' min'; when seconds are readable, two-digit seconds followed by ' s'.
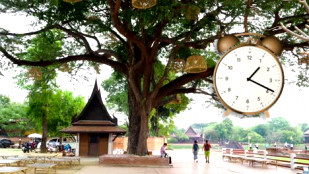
1 h 19 min
